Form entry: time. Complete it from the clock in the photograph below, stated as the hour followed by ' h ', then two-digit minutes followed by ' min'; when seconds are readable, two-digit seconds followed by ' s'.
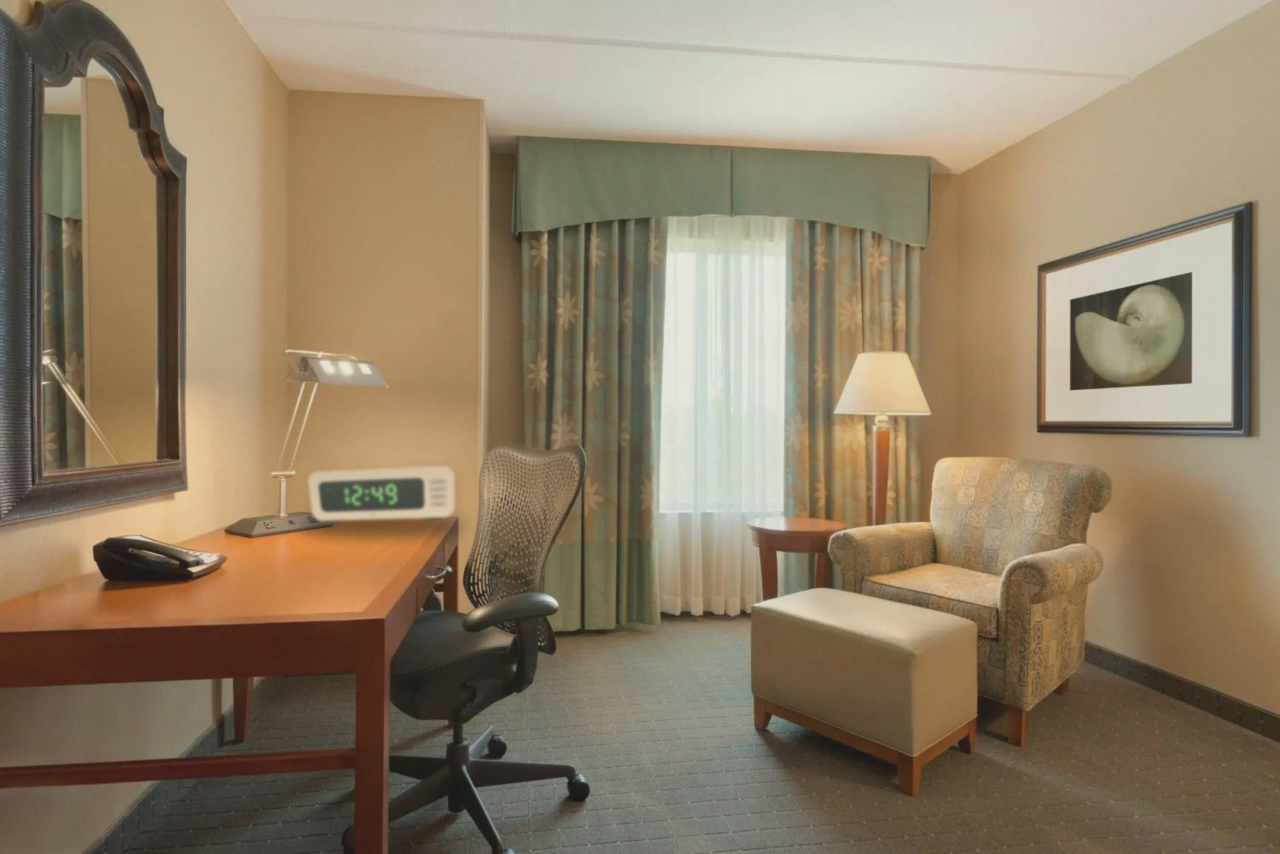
12 h 49 min
